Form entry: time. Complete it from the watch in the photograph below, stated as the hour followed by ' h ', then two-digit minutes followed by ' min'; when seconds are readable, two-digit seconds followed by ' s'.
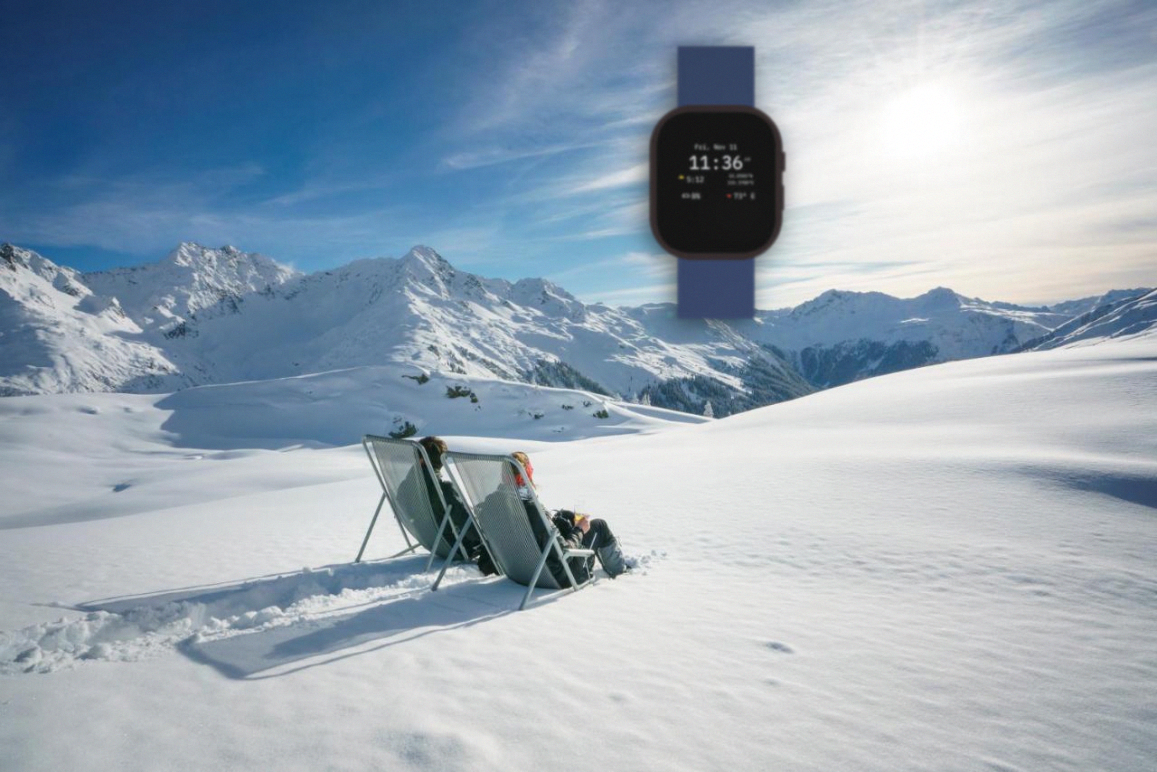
11 h 36 min
